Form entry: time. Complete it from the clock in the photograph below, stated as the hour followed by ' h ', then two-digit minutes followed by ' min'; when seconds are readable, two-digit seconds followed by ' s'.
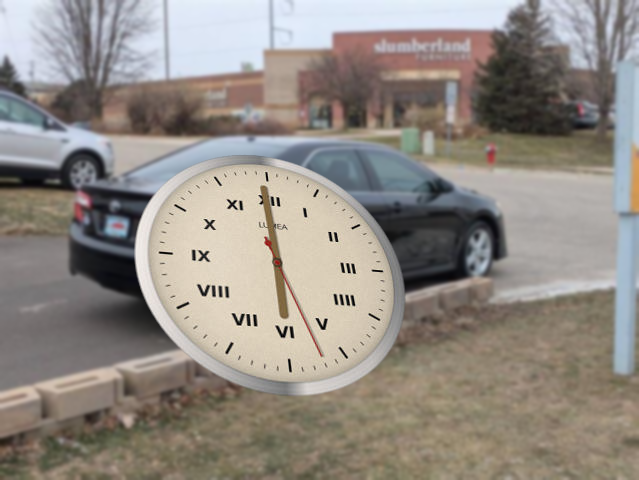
5 h 59 min 27 s
